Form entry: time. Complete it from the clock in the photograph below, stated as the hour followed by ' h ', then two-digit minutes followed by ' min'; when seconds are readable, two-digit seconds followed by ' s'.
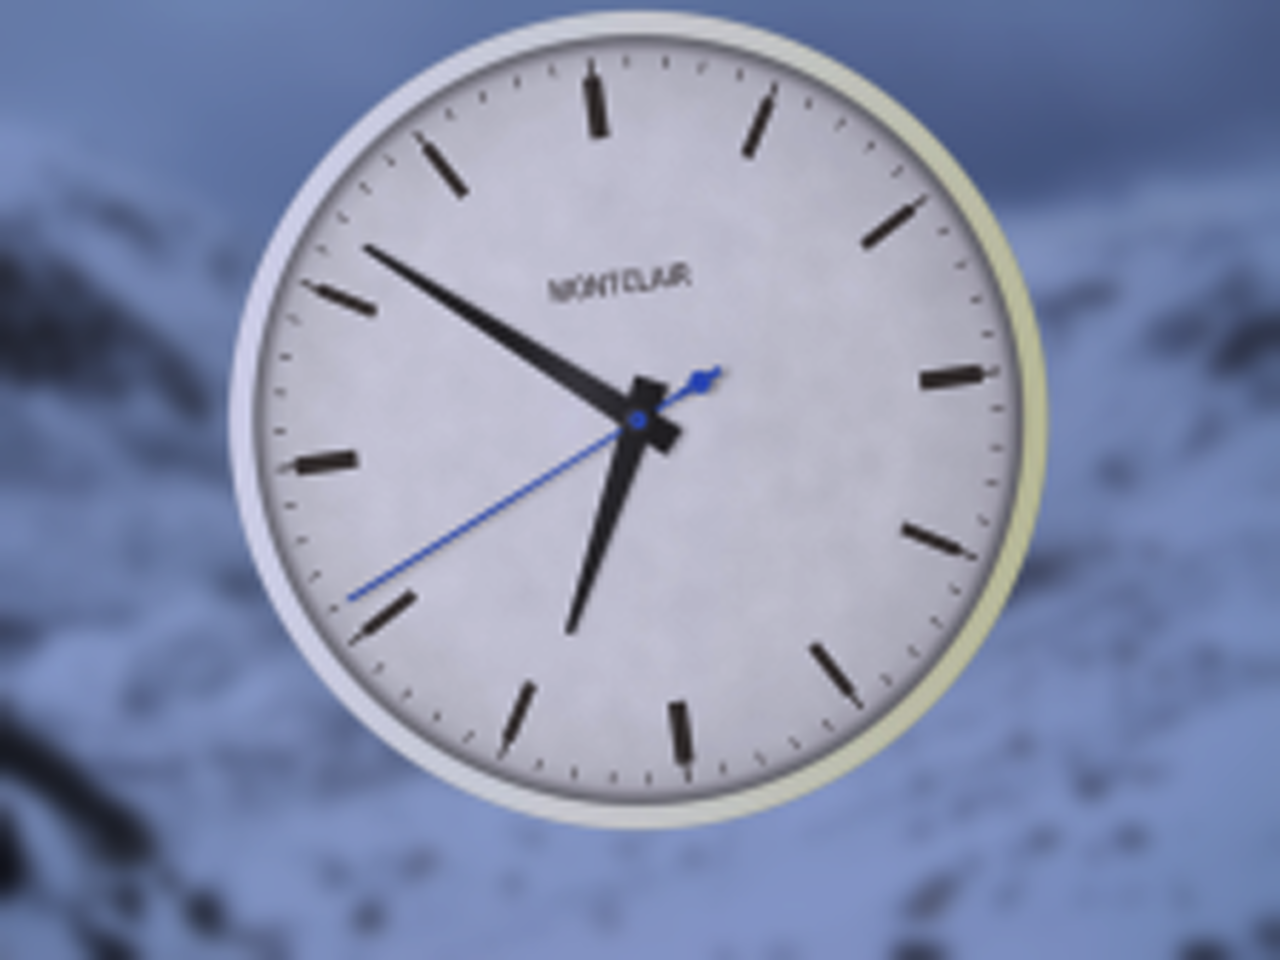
6 h 51 min 41 s
